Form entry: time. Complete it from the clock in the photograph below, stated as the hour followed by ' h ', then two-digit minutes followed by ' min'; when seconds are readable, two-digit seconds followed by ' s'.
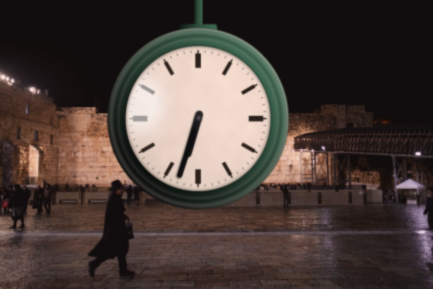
6 h 33 min
